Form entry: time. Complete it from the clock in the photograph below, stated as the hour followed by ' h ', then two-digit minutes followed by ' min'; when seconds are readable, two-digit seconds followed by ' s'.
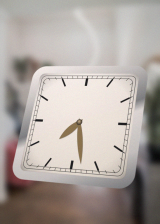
7 h 28 min
